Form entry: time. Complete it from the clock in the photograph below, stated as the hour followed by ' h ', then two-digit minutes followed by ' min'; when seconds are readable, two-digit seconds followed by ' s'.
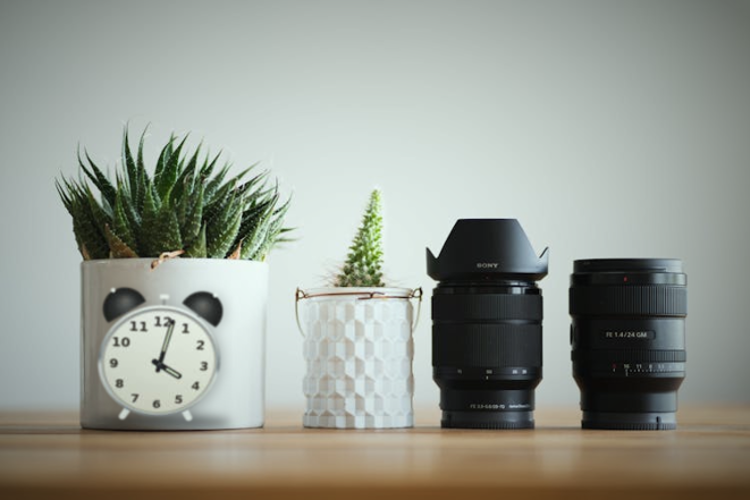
4 h 02 min
